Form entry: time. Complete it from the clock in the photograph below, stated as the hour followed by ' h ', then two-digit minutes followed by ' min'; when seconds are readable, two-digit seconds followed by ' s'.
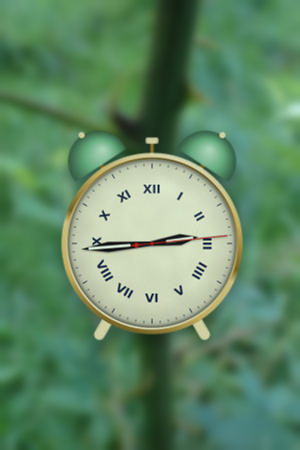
2 h 44 min 14 s
